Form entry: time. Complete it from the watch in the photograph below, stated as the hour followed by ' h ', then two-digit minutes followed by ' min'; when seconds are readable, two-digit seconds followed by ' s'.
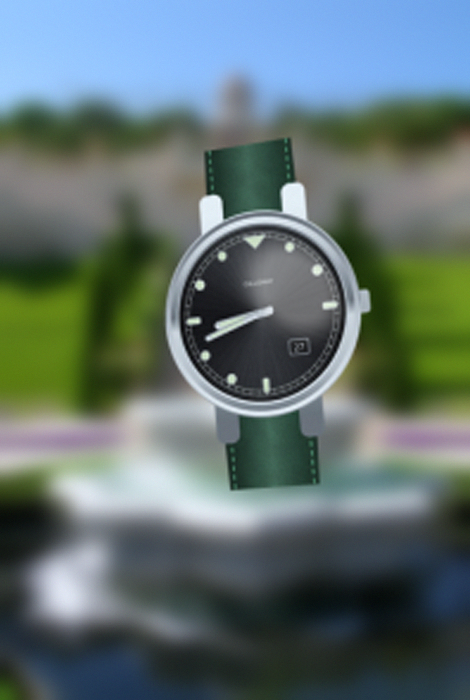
8 h 42 min
